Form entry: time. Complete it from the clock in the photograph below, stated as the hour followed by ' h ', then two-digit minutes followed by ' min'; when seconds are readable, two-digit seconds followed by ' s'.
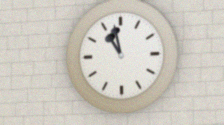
10 h 58 min
